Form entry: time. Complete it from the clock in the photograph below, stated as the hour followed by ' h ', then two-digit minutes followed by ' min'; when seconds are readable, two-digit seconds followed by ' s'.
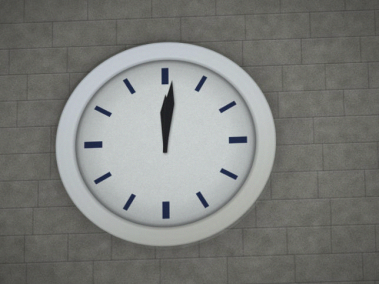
12 h 01 min
